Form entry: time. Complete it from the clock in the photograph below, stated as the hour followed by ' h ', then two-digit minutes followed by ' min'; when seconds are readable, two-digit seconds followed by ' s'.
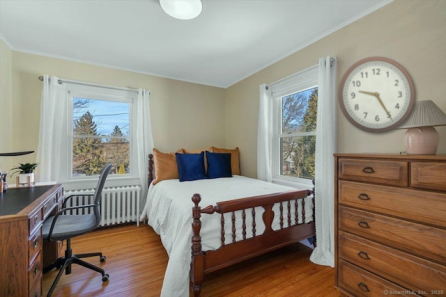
9 h 25 min
